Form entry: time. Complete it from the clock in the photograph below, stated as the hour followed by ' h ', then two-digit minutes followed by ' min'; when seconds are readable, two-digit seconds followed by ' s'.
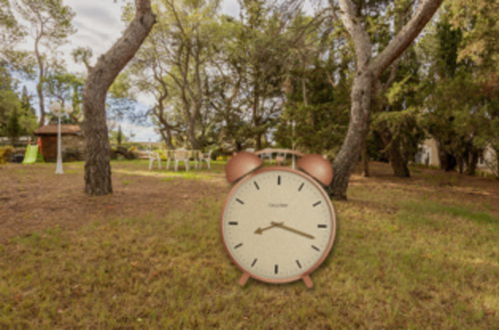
8 h 18 min
